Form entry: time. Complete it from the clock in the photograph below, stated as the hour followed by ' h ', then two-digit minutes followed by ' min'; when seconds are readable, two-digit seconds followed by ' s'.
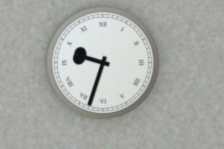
9 h 33 min
